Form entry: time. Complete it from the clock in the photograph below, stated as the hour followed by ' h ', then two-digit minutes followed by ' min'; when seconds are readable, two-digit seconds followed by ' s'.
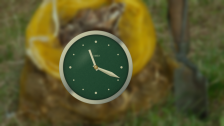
11 h 19 min
